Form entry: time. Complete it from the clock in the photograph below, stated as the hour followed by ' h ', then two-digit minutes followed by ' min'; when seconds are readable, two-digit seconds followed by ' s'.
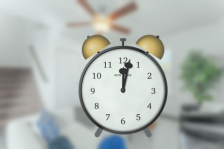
12 h 02 min
